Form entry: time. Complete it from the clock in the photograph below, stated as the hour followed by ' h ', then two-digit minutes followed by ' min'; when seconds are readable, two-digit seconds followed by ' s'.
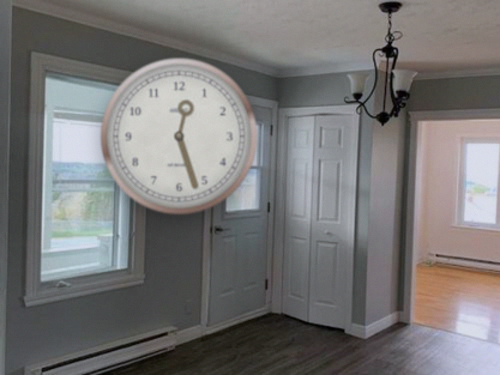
12 h 27 min
